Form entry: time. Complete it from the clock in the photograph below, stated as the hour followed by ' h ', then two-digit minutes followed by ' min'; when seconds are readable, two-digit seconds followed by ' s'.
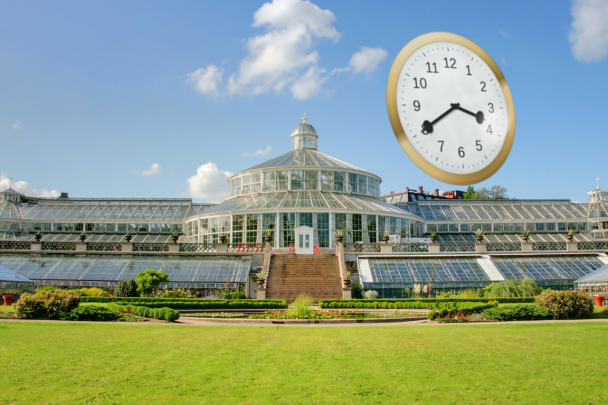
3 h 40 min
